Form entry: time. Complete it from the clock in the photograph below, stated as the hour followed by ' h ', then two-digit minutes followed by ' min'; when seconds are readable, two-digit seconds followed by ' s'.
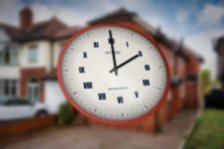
2 h 00 min
